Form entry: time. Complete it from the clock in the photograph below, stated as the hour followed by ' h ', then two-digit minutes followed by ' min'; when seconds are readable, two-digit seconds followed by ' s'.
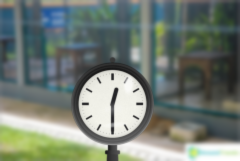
12 h 30 min
